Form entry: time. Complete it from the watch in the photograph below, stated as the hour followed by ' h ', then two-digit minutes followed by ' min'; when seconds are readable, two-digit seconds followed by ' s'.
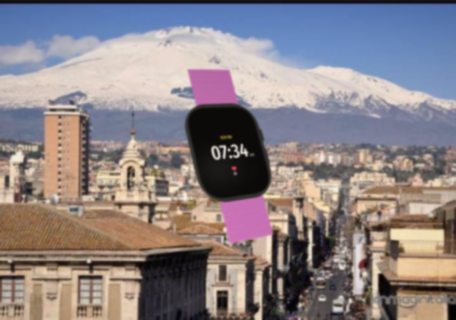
7 h 34 min
